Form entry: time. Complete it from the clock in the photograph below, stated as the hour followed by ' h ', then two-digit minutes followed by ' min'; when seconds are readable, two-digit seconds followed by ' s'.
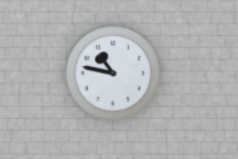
10 h 47 min
